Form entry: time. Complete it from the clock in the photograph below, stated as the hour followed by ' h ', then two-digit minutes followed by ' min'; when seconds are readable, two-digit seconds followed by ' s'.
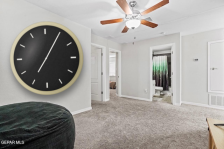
7 h 05 min
